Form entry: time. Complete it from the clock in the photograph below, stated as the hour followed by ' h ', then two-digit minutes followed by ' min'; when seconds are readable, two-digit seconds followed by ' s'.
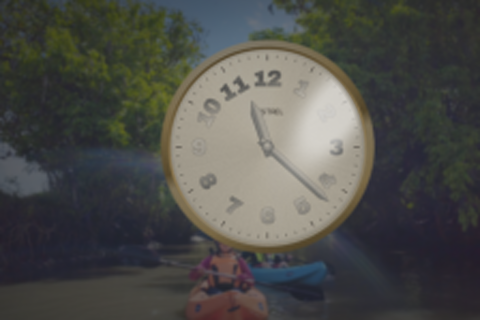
11 h 22 min
